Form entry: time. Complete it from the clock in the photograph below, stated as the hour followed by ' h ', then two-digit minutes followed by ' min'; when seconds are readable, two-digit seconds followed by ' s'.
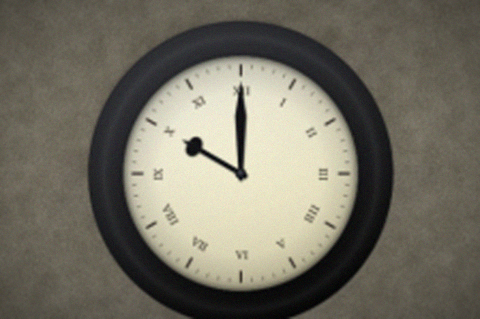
10 h 00 min
